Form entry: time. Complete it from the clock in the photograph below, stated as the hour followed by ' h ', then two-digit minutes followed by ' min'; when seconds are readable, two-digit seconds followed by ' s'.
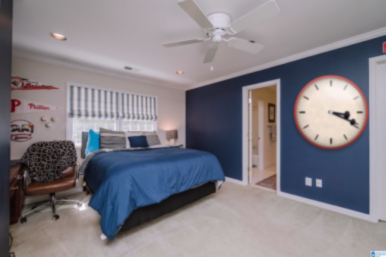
3 h 19 min
